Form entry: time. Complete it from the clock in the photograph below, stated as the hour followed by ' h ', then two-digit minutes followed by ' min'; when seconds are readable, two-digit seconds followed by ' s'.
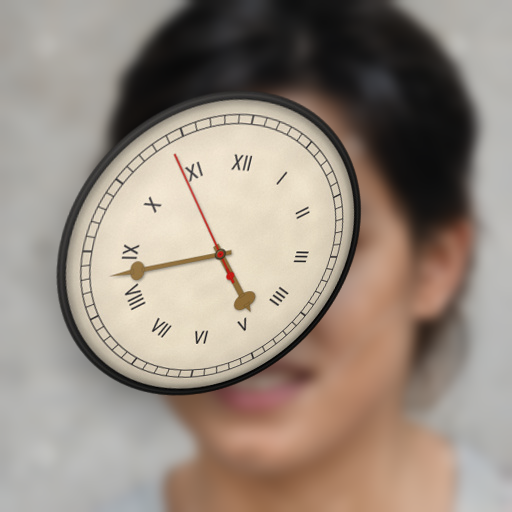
4 h 42 min 54 s
